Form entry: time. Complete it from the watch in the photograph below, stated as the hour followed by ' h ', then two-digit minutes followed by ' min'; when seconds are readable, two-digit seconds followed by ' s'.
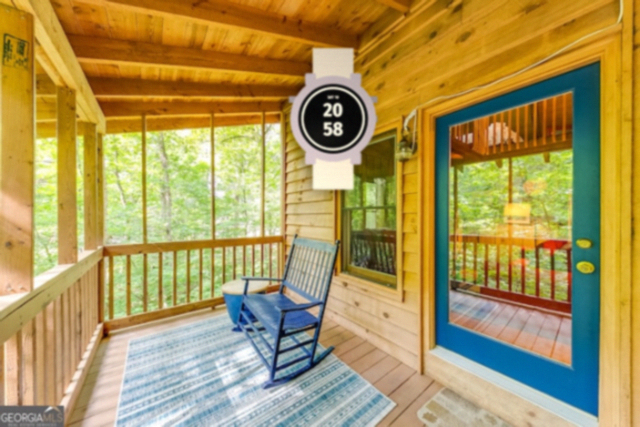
20 h 58 min
